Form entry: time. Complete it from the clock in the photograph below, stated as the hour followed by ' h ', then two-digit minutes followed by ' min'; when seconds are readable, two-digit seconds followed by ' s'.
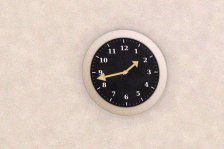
1 h 43 min
